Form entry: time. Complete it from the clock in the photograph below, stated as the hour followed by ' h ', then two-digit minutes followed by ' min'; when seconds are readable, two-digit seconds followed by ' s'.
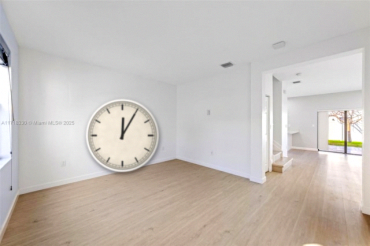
12 h 05 min
